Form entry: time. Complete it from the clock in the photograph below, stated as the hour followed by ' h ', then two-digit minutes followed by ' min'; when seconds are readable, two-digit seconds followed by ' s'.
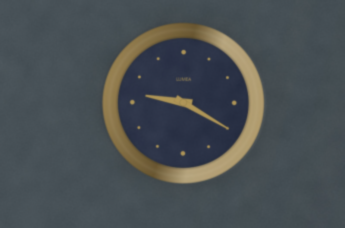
9 h 20 min
